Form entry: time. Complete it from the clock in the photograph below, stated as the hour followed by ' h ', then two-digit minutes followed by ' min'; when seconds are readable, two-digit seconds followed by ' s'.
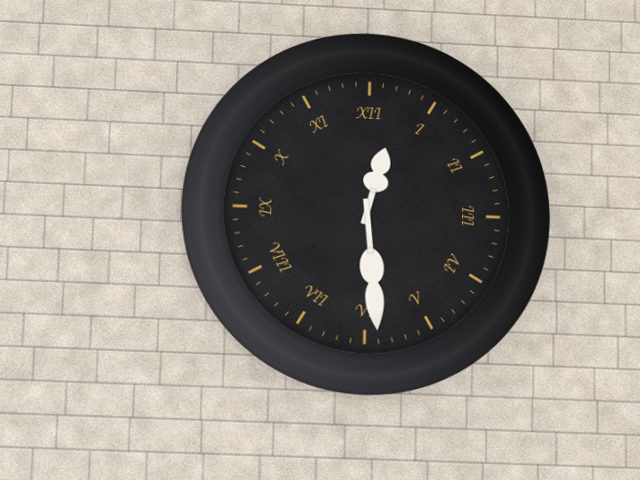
12 h 29 min
